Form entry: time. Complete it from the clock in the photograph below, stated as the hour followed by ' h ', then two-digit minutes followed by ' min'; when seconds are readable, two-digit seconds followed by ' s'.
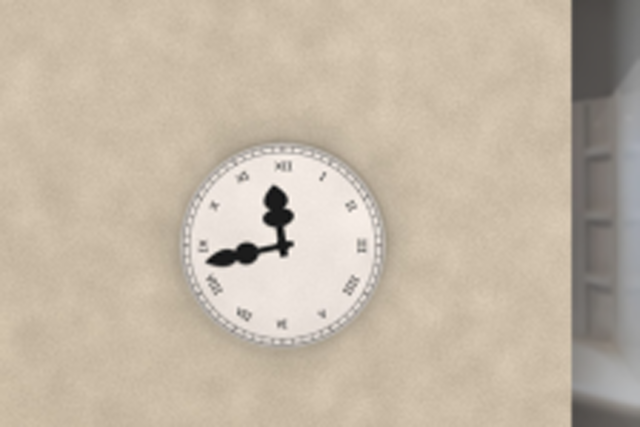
11 h 43 min
